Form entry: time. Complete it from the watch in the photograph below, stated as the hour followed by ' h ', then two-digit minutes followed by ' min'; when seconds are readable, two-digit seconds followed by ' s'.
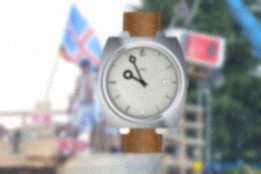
9 h 56 min
